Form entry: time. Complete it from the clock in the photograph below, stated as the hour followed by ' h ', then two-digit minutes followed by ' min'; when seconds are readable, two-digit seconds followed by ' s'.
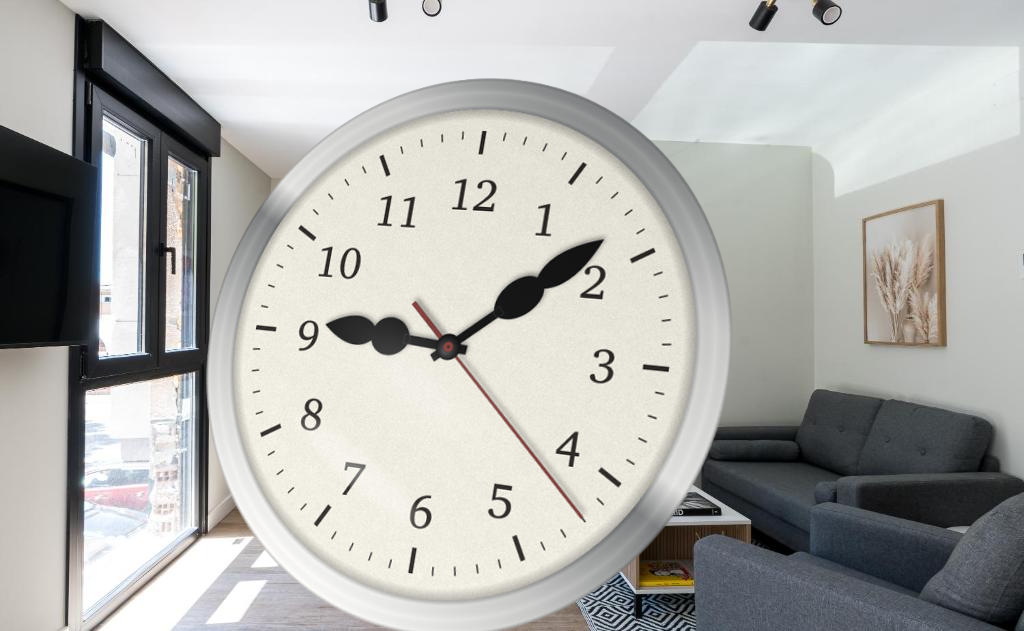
9 h 08 min 22 s
